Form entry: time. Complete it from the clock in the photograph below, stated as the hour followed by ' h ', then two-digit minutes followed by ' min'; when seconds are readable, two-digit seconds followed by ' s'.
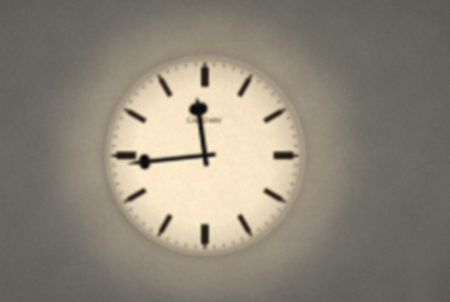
11 h 44 min
